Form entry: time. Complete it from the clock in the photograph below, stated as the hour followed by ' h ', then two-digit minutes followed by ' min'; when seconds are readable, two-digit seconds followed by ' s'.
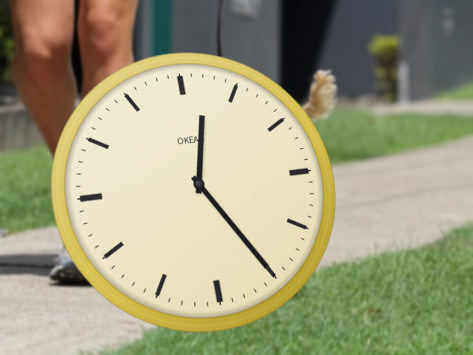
12 h 25 min
